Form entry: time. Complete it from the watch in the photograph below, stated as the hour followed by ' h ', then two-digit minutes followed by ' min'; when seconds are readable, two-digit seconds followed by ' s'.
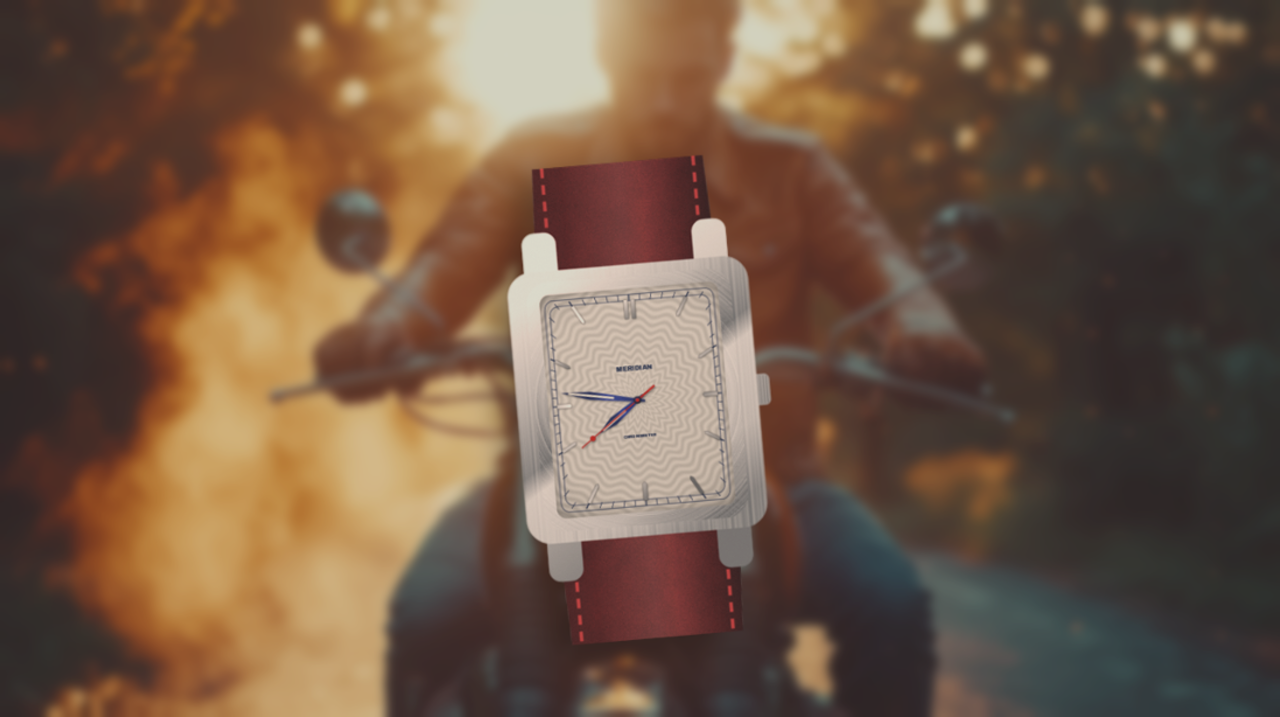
7 h 46 min 39 s
